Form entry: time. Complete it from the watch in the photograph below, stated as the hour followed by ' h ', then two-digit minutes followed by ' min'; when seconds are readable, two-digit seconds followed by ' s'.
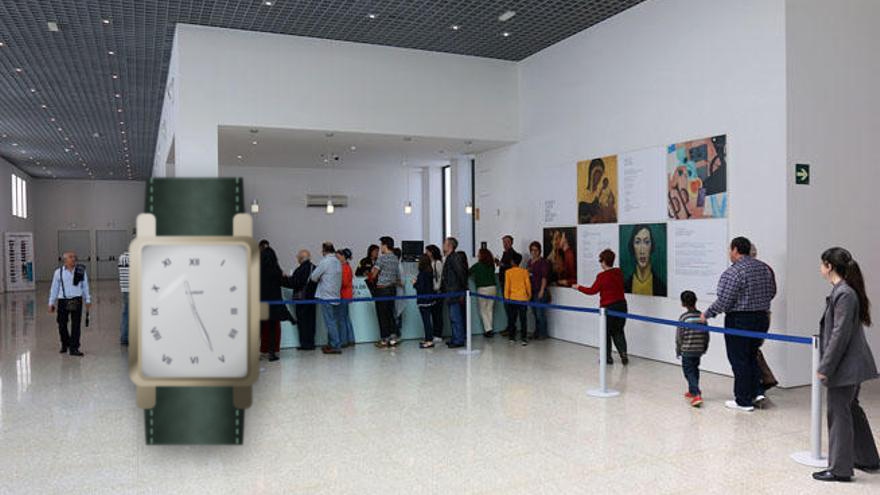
11 h 26 min
